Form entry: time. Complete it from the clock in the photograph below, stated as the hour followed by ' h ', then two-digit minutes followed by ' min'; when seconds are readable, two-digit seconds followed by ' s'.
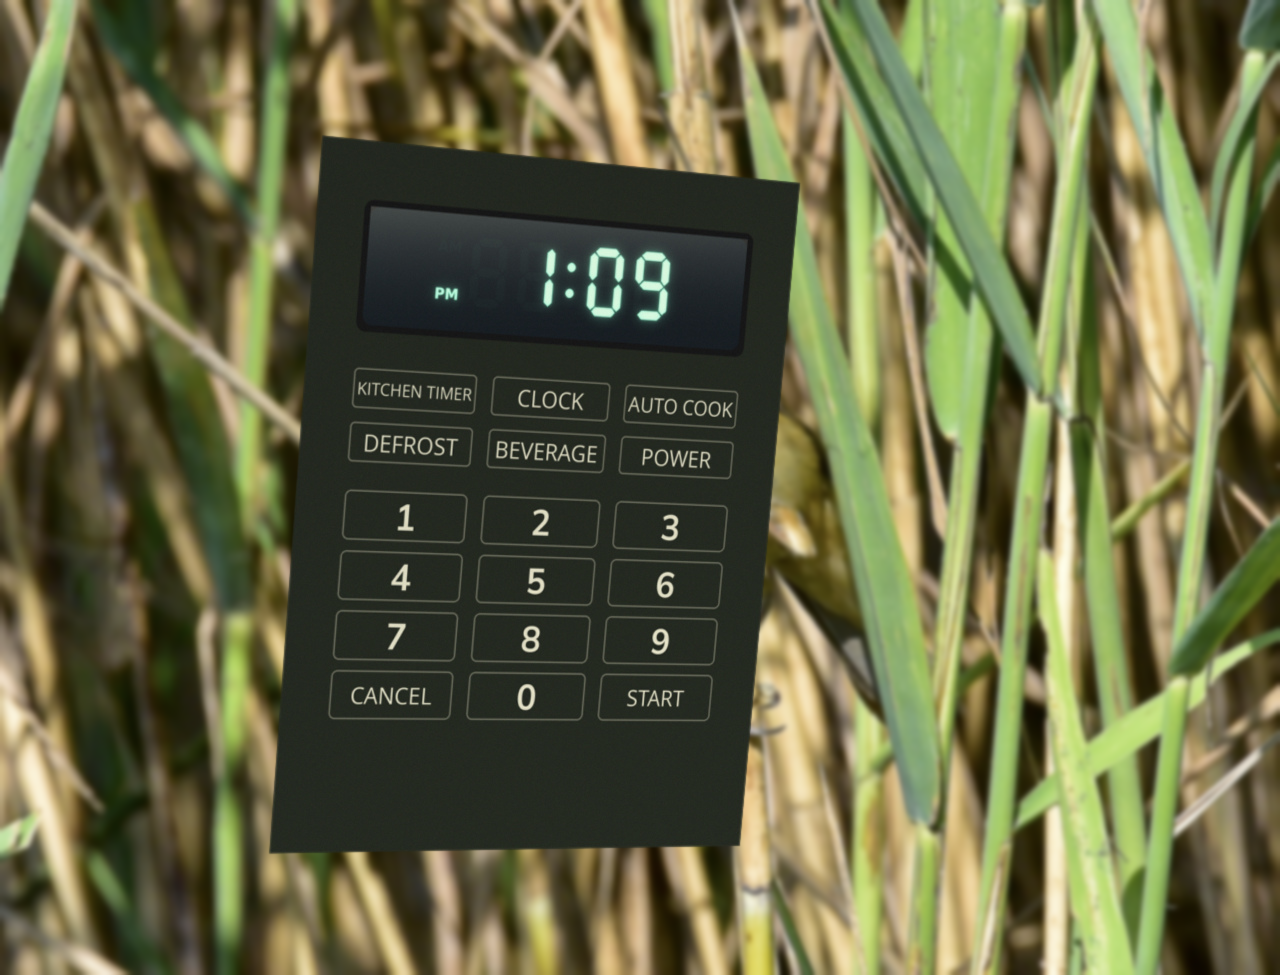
1 h 09 min
